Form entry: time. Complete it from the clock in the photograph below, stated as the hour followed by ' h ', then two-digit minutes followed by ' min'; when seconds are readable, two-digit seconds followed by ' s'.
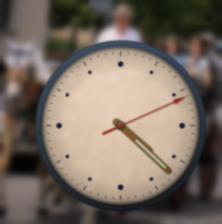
4 h 22 min 11 s
